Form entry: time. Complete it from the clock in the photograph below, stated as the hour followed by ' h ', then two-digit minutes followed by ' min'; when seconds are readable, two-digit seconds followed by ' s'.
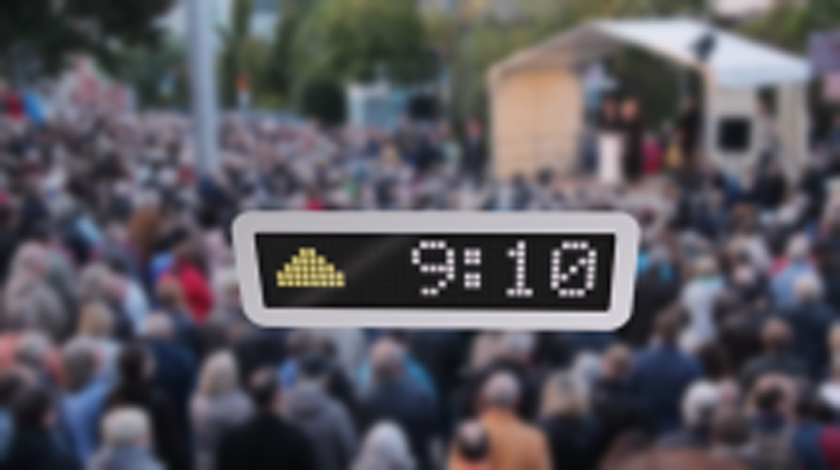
9 h 10 min
